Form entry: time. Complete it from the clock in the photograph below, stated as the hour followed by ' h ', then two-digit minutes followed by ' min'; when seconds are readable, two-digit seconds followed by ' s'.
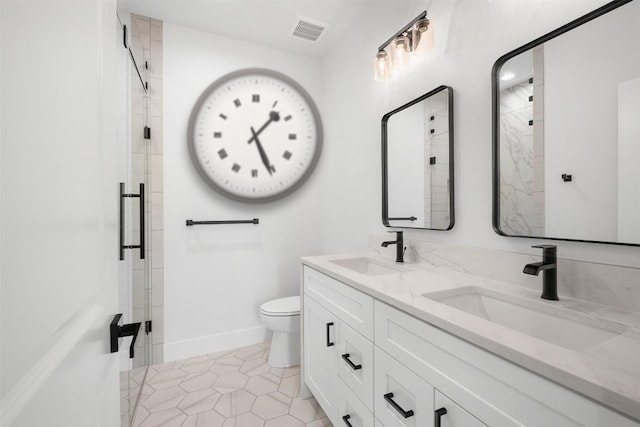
1 h 26 min
